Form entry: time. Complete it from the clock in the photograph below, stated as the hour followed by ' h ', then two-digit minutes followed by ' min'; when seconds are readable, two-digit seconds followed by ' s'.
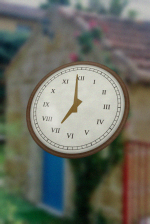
6 h 59 min
